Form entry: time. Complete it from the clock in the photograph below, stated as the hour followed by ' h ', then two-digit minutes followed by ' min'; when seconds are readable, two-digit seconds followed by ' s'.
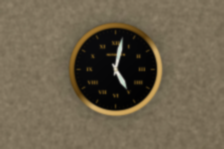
5 h 02 min
